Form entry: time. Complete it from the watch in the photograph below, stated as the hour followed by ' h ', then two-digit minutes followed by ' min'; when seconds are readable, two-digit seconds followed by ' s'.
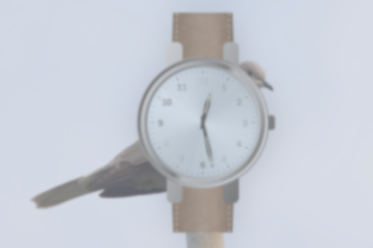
12 h 28 min
